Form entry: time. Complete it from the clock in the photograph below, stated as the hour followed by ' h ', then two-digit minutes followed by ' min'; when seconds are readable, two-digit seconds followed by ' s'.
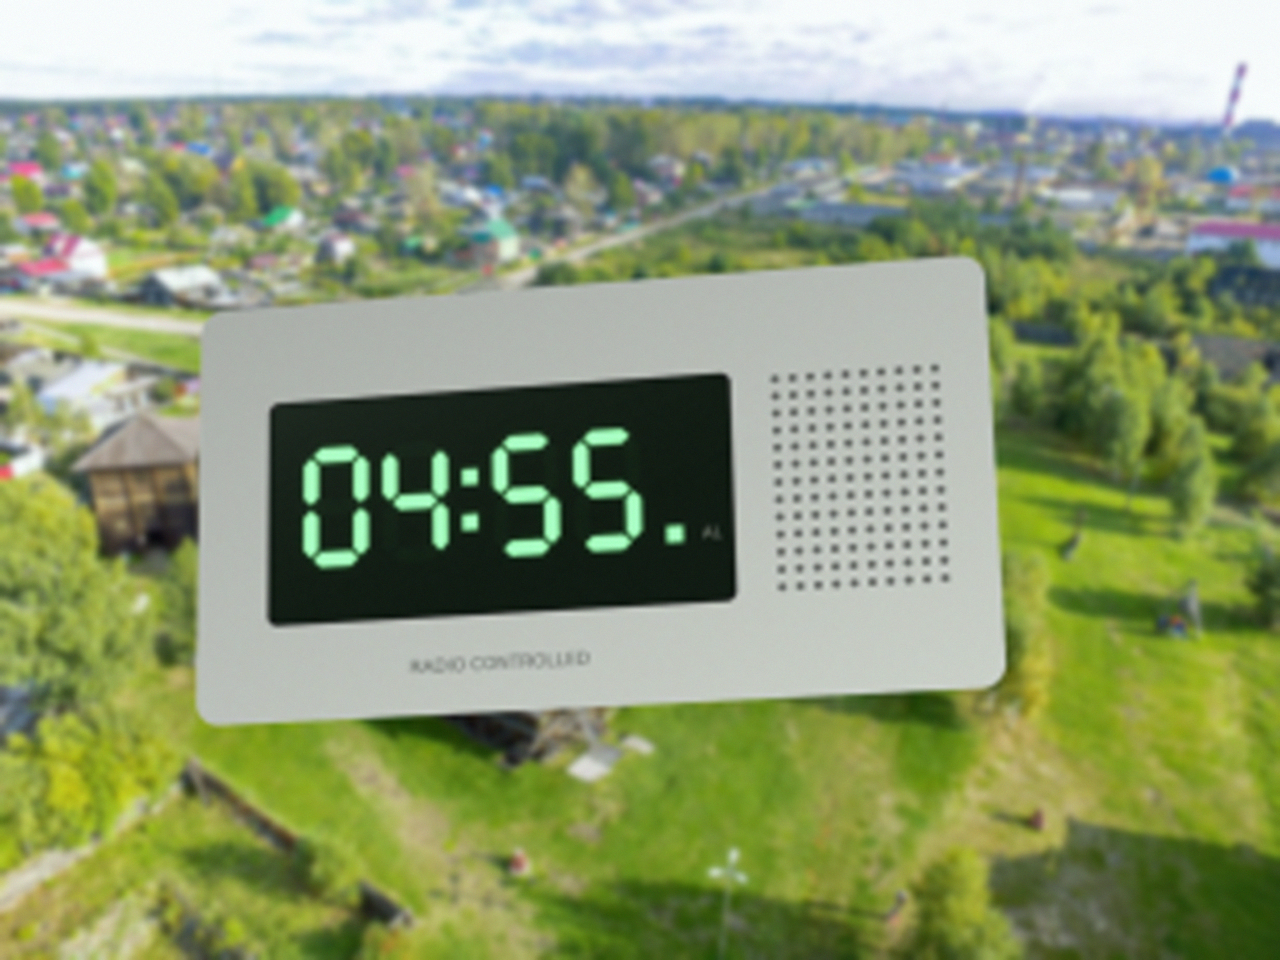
4 h 55 min
